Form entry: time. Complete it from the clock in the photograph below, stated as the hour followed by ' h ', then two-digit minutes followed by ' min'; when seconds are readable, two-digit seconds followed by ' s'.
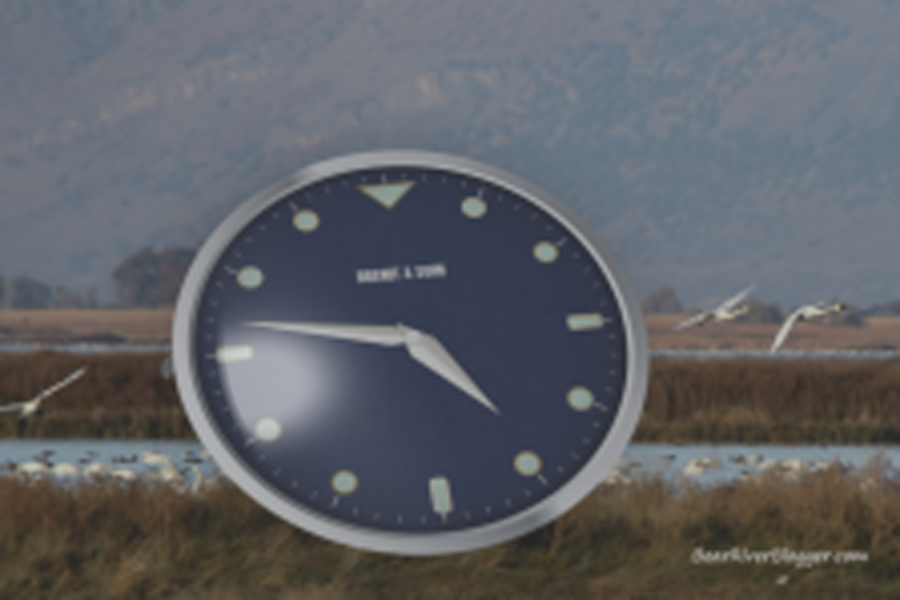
4 h 47 min
